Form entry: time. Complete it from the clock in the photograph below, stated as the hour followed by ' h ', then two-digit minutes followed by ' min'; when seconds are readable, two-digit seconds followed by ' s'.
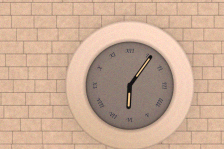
6 h 06 min
